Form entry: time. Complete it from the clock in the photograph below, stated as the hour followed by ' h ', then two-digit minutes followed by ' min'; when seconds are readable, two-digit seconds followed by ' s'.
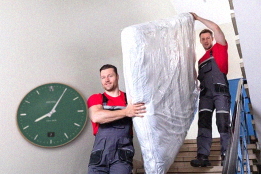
8 h 05 min
